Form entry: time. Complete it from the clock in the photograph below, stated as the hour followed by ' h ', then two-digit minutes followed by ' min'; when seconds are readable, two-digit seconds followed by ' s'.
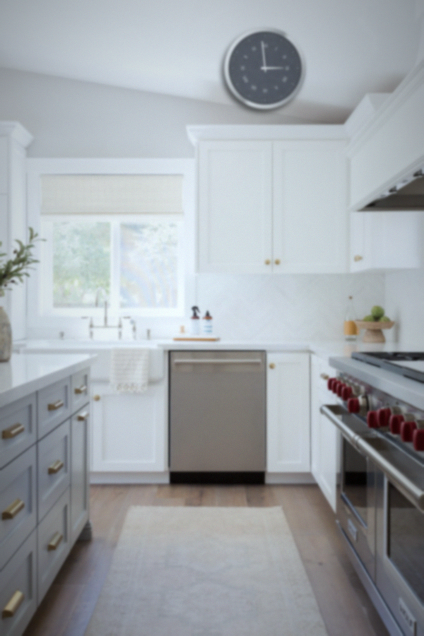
2 h 59 min
